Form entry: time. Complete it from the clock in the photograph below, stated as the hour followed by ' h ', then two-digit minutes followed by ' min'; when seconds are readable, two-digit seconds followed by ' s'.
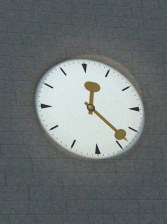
12 h 23 min
